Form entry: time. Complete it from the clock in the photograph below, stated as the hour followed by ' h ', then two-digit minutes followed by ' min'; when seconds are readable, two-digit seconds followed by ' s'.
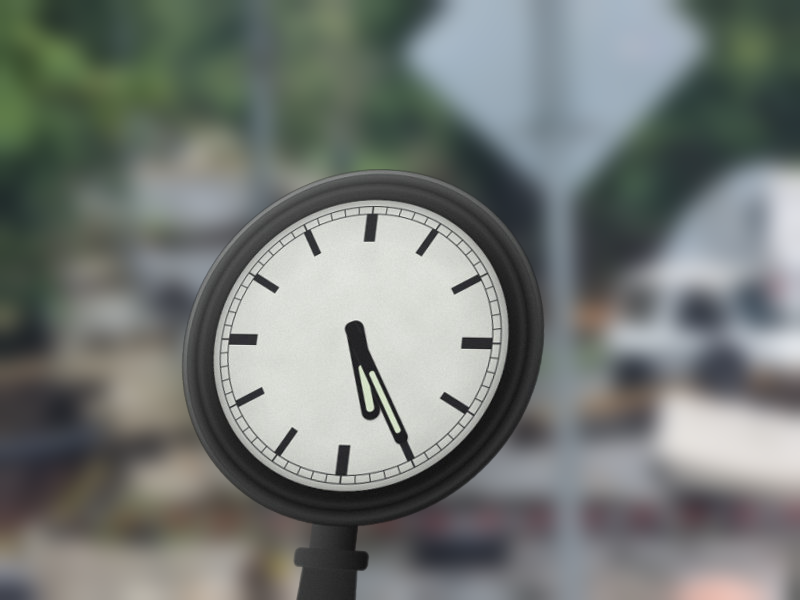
5 h 25 min
